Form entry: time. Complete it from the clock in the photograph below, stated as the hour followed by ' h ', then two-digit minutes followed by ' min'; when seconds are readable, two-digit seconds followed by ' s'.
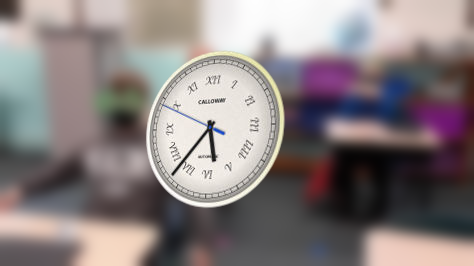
5 h 36 min 49 s
